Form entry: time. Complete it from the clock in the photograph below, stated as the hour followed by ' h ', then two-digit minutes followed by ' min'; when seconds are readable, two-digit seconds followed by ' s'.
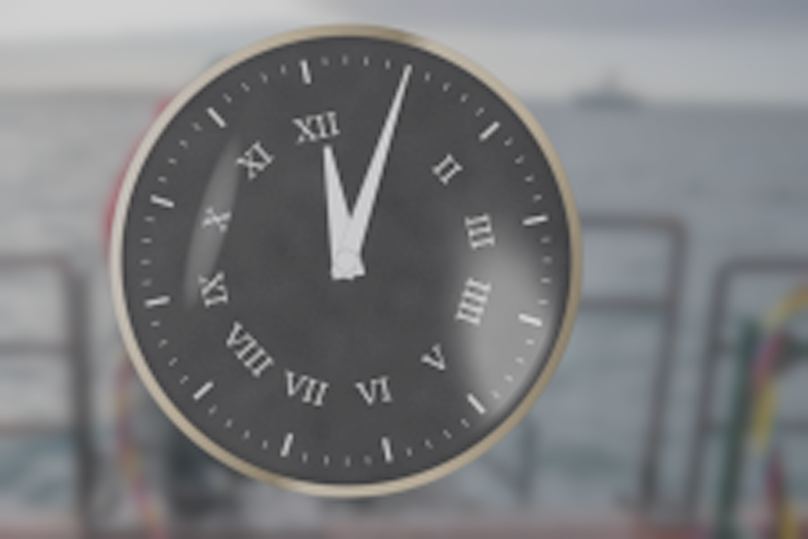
12 h 05 min
